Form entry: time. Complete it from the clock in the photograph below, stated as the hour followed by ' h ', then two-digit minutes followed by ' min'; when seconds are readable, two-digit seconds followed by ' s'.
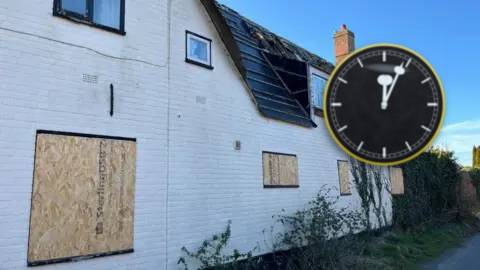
12 h 04 min
